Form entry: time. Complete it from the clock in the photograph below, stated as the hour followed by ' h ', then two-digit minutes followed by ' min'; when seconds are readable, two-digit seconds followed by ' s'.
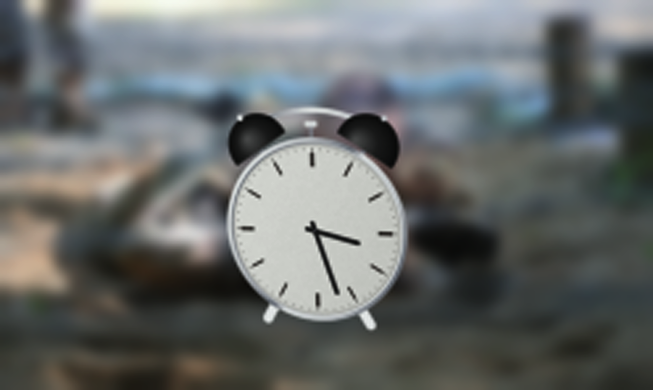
3 h 27 min
